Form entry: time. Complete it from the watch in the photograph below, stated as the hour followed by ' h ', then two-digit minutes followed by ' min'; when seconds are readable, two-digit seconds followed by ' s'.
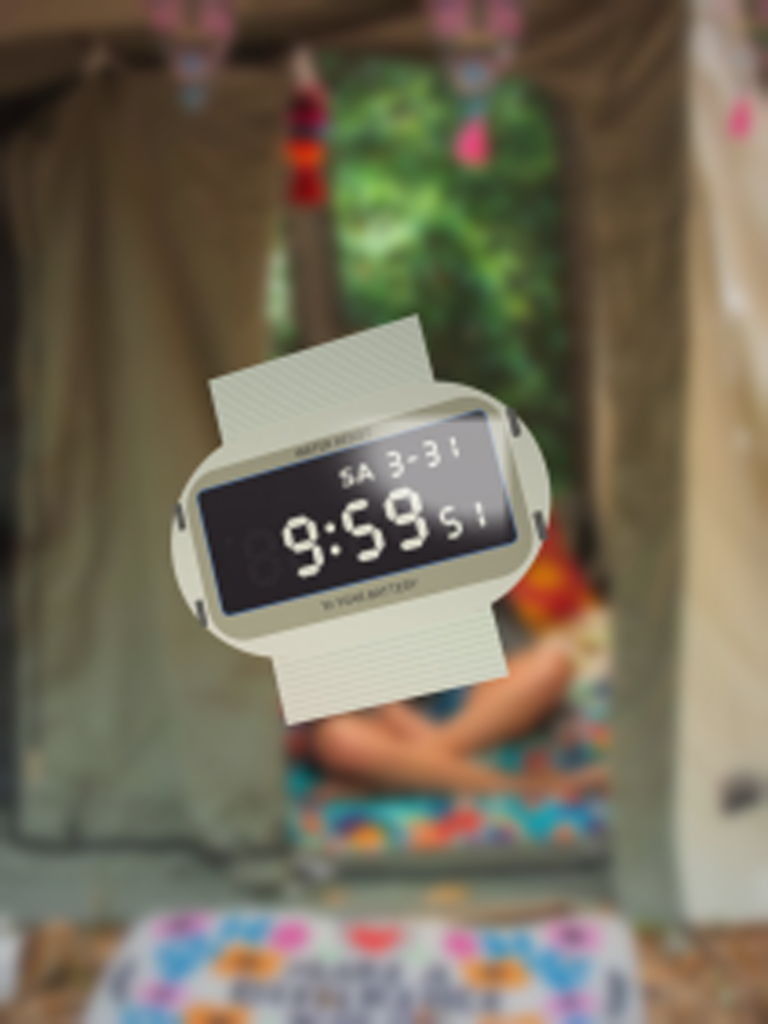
9 h 59 min 51 s
